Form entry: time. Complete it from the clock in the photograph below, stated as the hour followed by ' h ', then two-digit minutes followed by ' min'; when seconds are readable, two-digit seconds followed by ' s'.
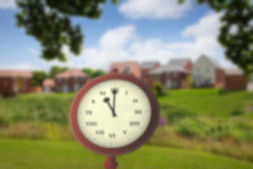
11 h 00 min
